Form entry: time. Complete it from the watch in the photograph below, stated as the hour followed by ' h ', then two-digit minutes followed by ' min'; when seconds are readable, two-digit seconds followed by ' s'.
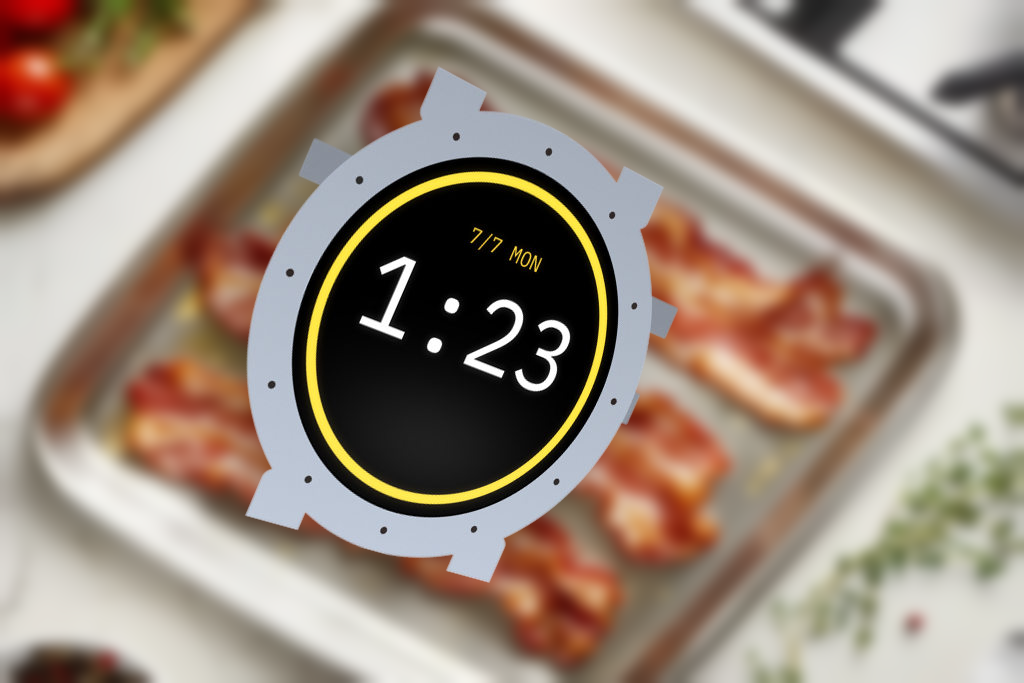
1 h 23 min
